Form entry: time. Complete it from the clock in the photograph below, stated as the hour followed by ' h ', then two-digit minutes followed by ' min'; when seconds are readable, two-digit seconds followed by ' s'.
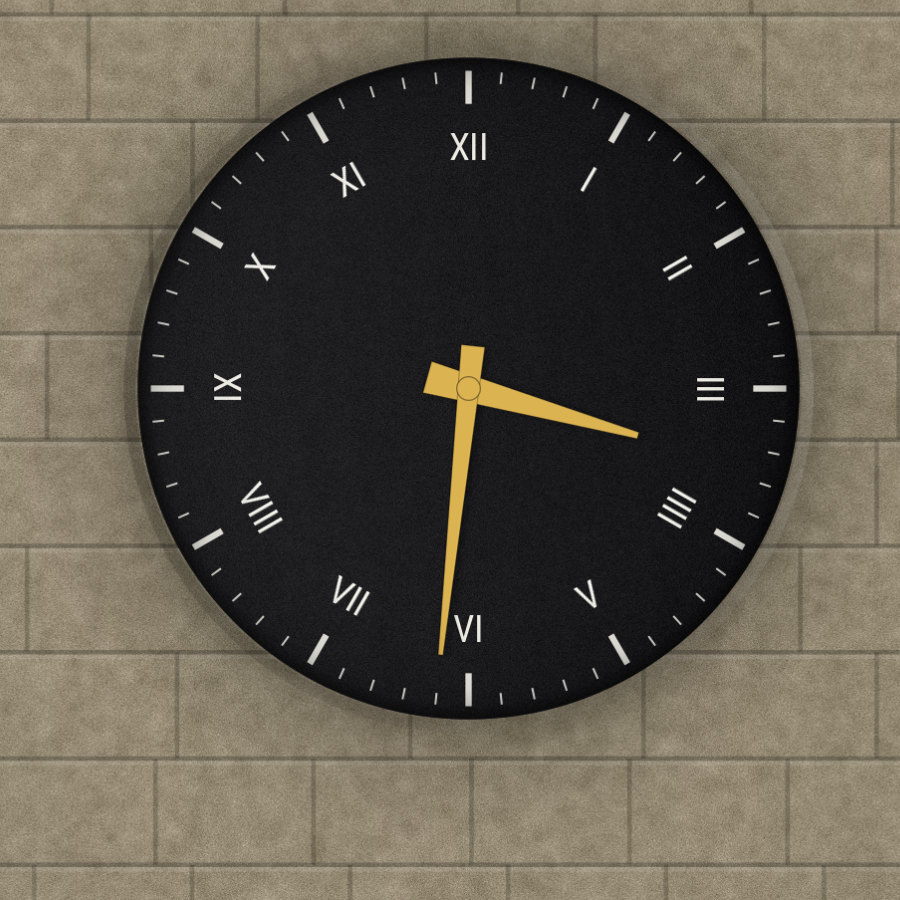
3 h 31 min
